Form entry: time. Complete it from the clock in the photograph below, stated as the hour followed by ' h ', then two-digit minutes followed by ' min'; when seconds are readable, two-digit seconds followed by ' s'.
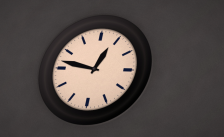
12 h 47 min
